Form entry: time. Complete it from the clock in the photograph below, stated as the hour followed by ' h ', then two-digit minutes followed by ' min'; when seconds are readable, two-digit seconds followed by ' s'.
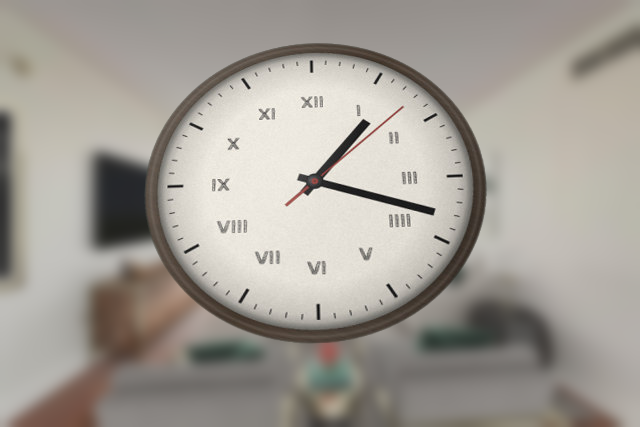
1 h 18 min 08 s
